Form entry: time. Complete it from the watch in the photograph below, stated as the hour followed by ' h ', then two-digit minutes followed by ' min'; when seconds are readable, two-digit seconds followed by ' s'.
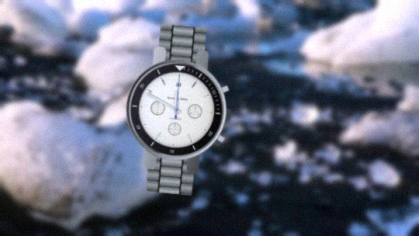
11 h 49 min
